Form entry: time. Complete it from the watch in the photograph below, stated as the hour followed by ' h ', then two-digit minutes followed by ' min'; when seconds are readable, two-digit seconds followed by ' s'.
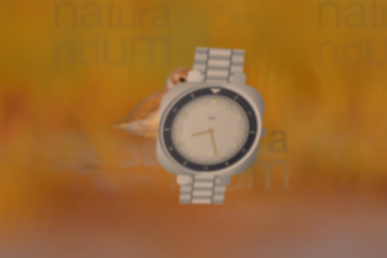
8 h 27 min
